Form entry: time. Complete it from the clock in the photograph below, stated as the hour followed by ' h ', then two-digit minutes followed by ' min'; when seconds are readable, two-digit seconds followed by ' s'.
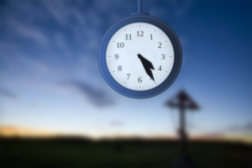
4 h 25 min
